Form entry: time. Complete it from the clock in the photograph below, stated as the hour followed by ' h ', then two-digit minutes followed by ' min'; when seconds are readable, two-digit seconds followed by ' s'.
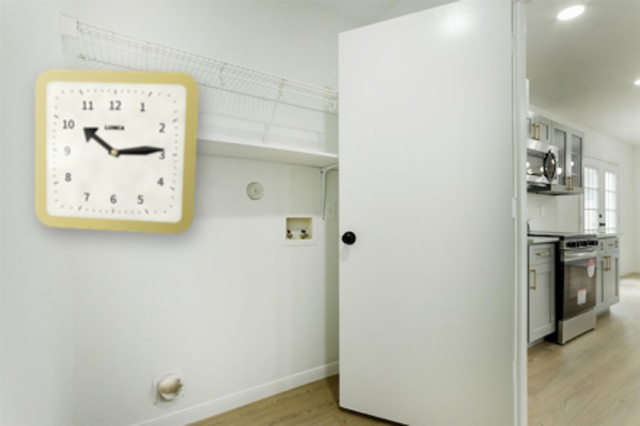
10 h 14 min
